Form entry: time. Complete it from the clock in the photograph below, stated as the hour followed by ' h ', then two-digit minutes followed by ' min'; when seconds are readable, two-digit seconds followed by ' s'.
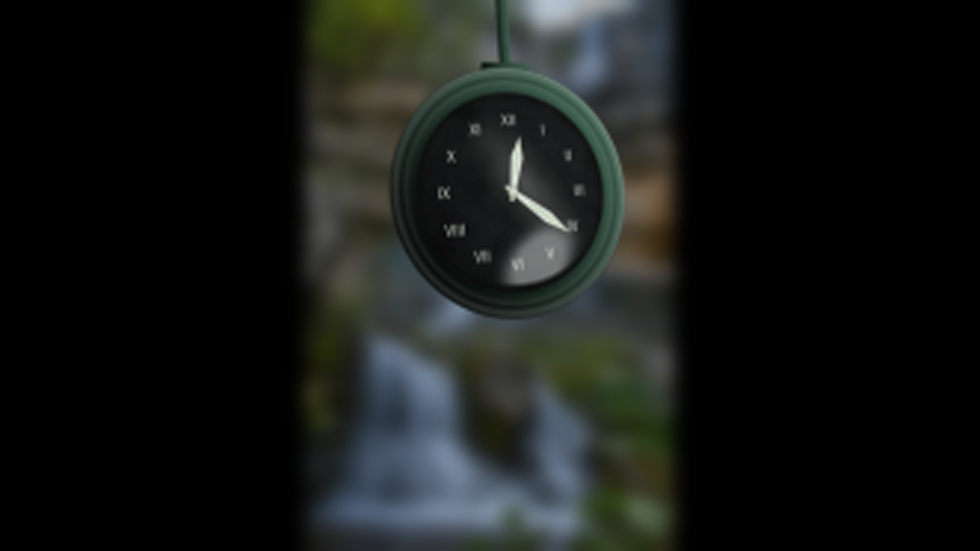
12 h 21 min
